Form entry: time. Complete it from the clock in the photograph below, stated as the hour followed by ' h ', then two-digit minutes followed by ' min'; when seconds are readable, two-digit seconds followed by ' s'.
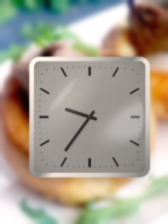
9 h 36 min
